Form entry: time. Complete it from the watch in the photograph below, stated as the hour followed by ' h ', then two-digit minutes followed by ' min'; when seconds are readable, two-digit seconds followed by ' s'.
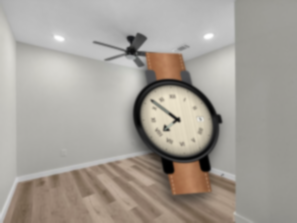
7 h 52 min
